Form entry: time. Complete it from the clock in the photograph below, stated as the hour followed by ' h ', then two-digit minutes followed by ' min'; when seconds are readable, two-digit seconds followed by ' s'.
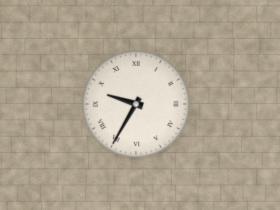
9 h 35 min
